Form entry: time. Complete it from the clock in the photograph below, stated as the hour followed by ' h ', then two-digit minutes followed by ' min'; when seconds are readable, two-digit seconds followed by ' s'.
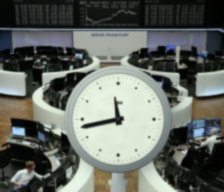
11 h 43 min
